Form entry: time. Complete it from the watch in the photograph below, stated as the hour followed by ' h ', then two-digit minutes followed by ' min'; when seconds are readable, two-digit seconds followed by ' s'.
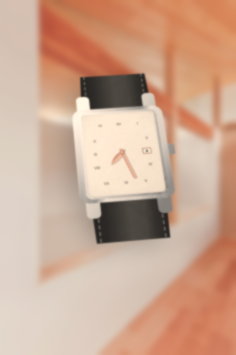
7 h 27 min
